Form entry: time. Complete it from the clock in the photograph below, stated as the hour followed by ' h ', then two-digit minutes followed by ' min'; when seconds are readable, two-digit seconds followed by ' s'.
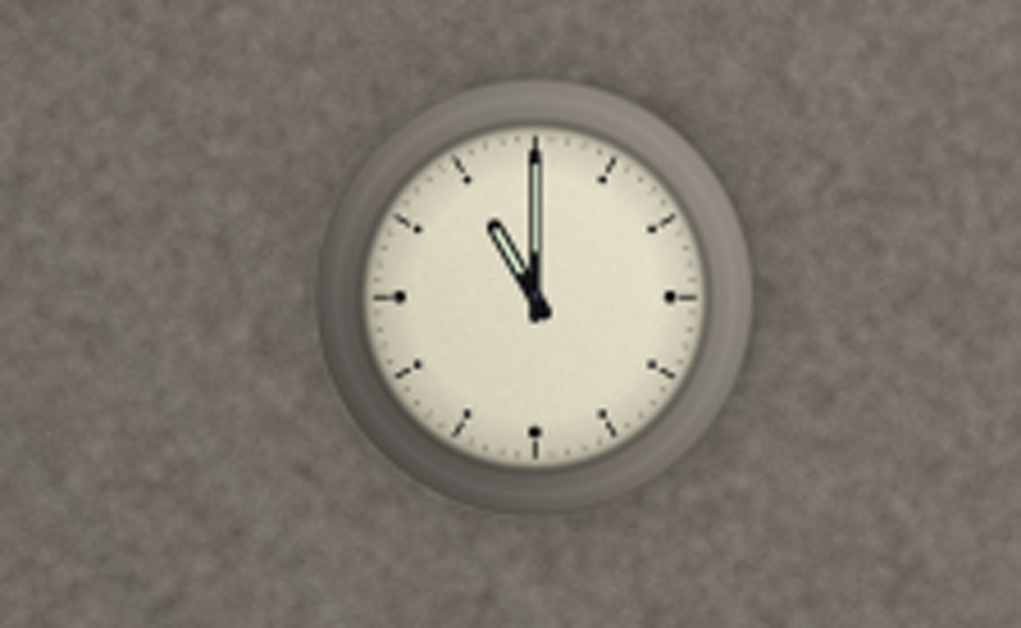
11 h 00 min
